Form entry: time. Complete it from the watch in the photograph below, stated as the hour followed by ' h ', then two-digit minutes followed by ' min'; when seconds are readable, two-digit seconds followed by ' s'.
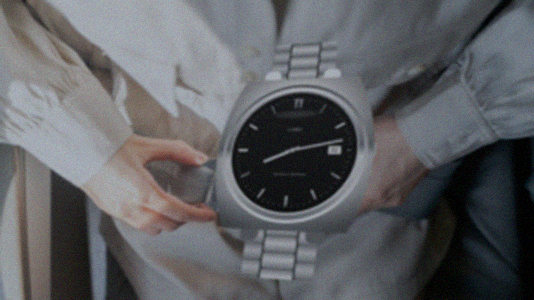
8 h 13 min
